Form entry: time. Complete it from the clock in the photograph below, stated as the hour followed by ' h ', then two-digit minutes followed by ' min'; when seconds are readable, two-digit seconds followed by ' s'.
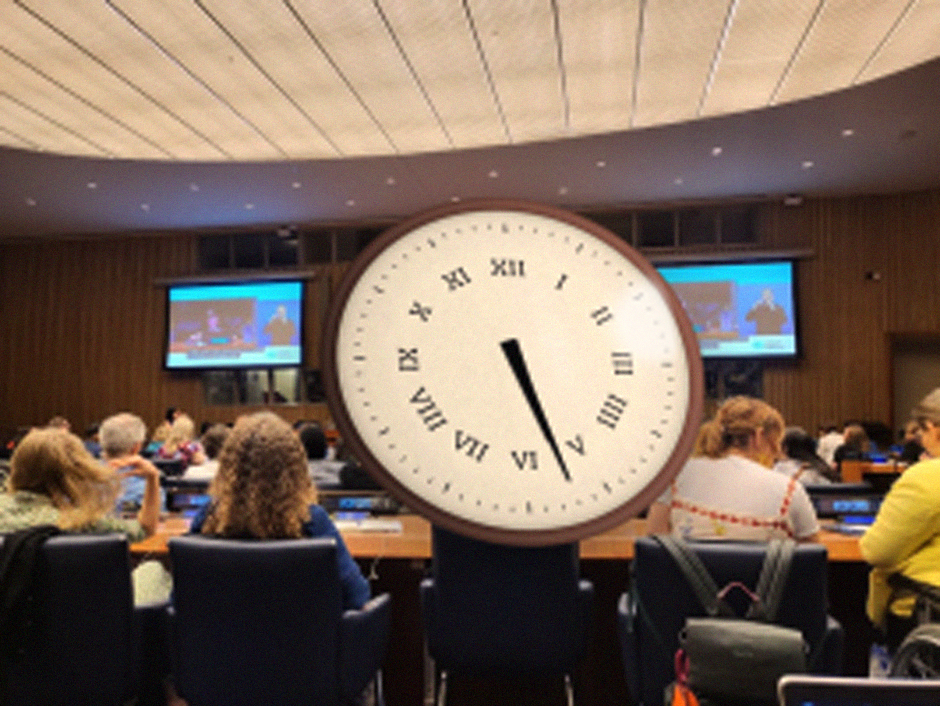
5 h 27 min
